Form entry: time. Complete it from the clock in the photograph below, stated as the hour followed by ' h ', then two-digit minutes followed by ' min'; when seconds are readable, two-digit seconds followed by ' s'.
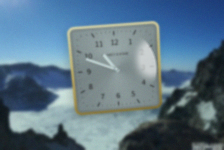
10 h 49 min
